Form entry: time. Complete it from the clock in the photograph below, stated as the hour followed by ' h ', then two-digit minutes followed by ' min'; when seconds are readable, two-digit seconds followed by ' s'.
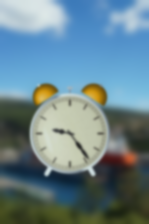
9 h 24 min
